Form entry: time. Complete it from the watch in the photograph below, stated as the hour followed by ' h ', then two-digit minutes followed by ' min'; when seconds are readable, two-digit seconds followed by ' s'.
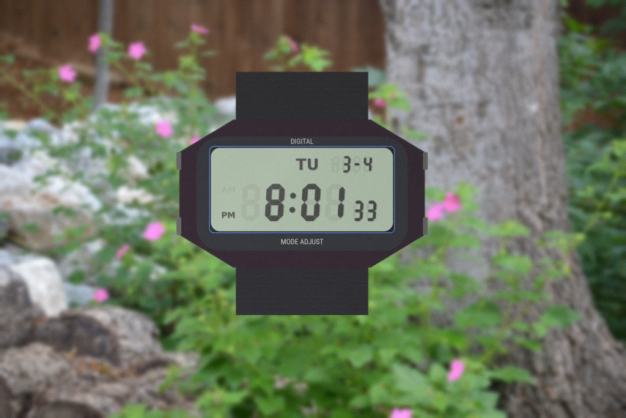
8 h 01 min 33 s
